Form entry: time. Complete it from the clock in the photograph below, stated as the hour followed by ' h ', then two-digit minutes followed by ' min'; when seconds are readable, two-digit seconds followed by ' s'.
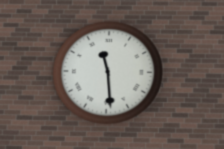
11 h 29 min
